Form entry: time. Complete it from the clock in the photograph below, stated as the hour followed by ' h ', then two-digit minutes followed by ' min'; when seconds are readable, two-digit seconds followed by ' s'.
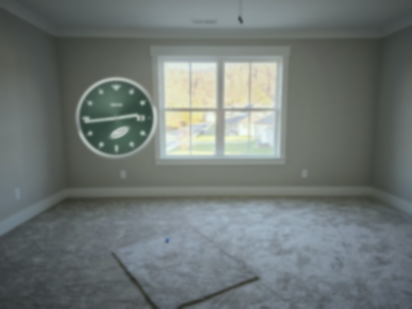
2 h 44 min
